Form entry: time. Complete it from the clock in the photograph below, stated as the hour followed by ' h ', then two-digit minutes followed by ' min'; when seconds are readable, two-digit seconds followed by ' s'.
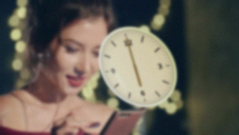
6 h 00 min
